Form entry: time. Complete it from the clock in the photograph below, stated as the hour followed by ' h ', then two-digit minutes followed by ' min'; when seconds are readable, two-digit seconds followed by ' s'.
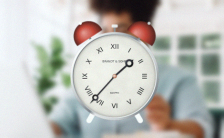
1 h 37 min
